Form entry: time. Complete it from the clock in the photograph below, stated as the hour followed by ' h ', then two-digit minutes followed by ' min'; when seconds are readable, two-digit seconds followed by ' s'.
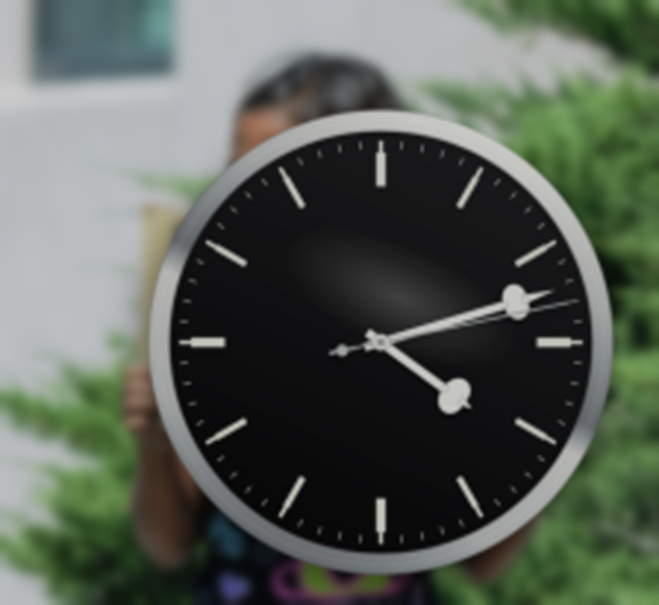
4 h 12 min 13 s
